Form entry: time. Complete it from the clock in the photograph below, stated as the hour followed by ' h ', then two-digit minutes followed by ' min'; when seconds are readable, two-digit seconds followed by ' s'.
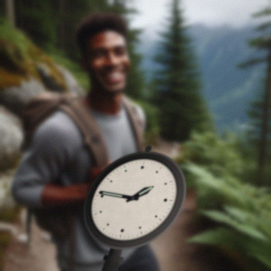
1 h 46 min
